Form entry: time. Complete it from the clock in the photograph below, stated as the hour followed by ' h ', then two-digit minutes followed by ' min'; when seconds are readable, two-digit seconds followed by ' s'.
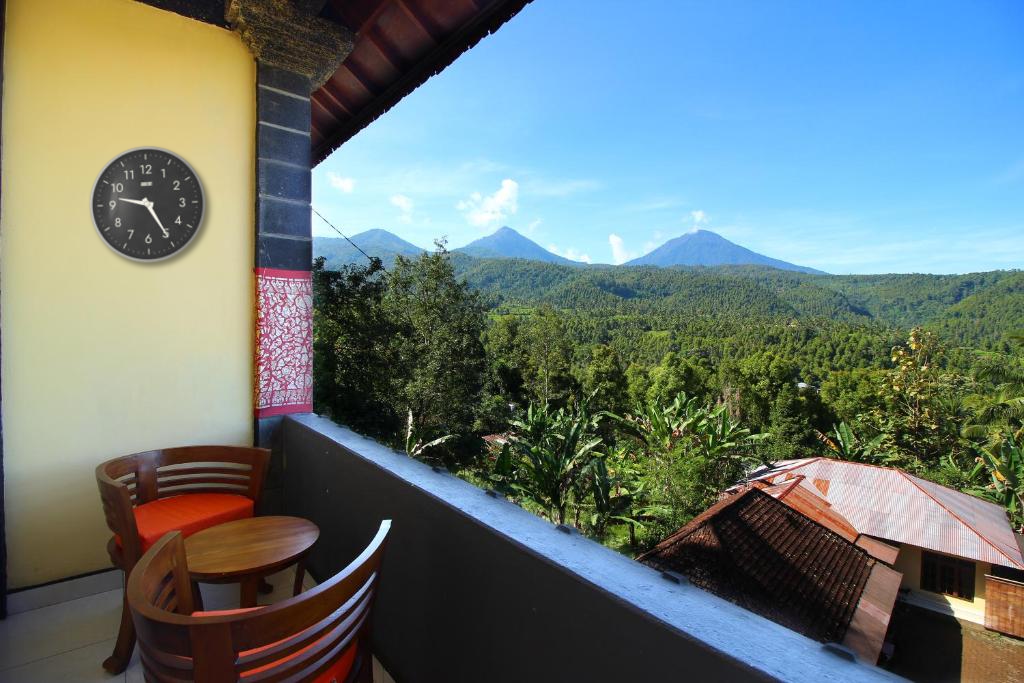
9 h 25 min
